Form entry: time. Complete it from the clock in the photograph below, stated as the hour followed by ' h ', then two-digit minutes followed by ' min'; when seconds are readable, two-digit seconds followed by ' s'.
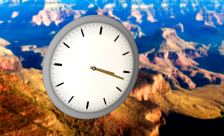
3 h 17 min
